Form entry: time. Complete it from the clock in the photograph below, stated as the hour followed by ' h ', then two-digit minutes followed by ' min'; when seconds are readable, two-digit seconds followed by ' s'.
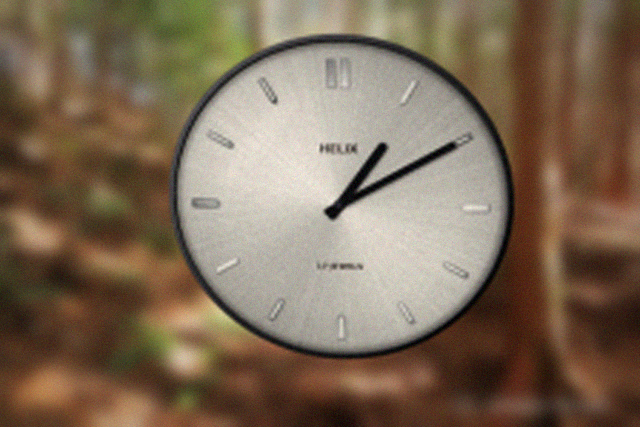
1 h 10 min
